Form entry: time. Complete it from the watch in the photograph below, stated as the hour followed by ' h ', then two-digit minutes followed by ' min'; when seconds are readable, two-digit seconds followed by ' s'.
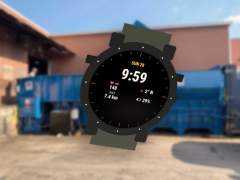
9 h 59 min
